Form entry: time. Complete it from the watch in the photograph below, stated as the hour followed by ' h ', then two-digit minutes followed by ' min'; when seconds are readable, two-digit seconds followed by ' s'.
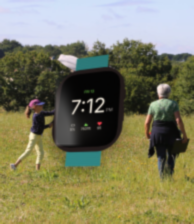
7 h 12 min
